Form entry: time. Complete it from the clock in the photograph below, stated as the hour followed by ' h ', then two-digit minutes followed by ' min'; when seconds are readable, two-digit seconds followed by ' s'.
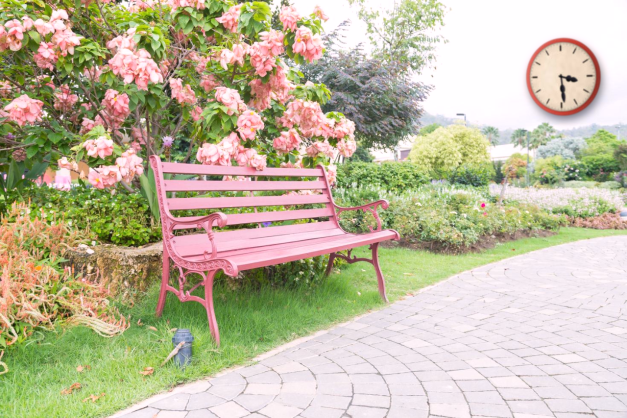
3 h 29 min
